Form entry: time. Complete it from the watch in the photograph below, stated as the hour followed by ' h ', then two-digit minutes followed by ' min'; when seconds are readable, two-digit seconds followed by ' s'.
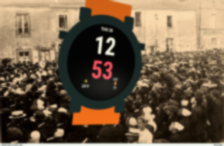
12 h 53 min
